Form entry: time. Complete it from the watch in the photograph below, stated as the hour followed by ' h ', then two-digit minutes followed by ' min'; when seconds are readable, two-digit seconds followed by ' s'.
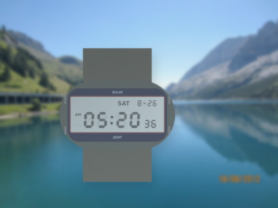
5 h 20 min
